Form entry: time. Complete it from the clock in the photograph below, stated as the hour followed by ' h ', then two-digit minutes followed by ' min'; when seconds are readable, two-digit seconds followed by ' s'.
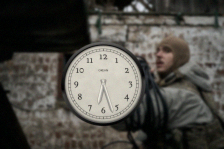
6 h 27 min
